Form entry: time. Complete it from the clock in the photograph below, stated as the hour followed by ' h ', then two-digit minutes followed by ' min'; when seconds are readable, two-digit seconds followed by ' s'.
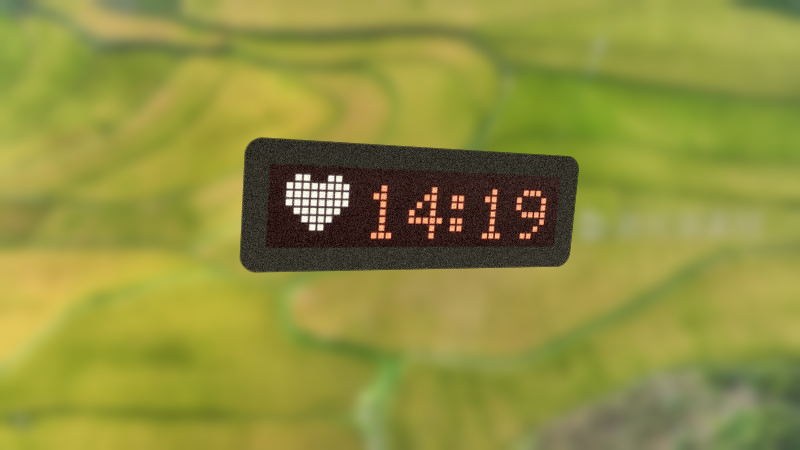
14 h 19 min
